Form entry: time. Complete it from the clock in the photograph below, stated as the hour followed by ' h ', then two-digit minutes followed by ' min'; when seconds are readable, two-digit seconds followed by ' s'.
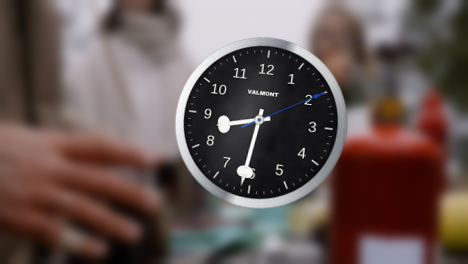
8 h 31 min 10 s
